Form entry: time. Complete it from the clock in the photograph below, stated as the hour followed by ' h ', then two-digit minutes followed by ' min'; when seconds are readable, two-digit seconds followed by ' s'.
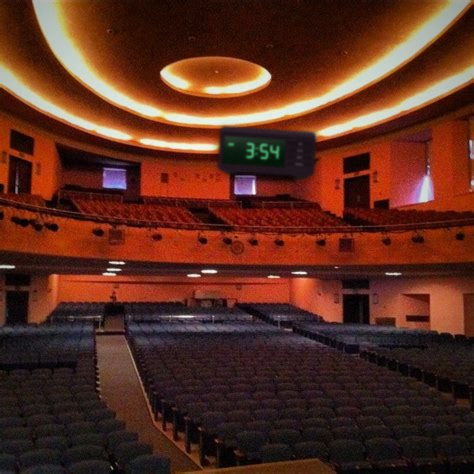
3 h 54 min
